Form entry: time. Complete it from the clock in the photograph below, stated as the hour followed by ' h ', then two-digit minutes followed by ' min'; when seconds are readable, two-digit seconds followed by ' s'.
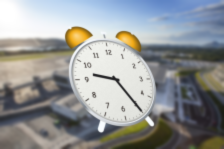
9 h 25 min
